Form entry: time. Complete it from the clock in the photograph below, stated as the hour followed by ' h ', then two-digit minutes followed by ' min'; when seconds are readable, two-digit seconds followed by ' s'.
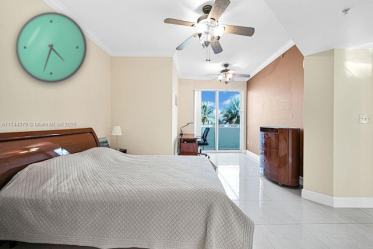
4 h 33 min
